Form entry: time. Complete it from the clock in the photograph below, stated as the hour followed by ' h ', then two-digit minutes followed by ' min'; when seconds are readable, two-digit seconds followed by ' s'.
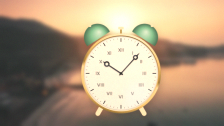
10 h 07 min
